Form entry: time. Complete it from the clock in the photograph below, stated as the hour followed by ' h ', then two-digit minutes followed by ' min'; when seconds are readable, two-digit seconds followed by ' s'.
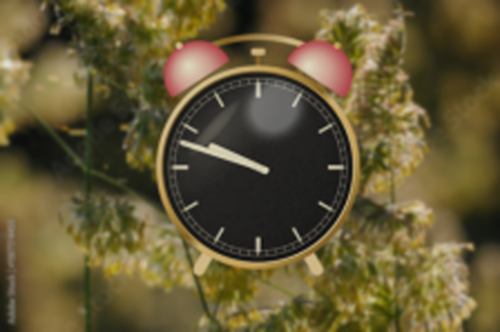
9 h 48 min
